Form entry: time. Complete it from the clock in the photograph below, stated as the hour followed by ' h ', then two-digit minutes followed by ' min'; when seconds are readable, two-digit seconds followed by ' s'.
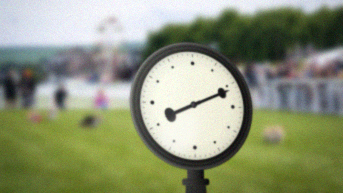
8 h 11 min
